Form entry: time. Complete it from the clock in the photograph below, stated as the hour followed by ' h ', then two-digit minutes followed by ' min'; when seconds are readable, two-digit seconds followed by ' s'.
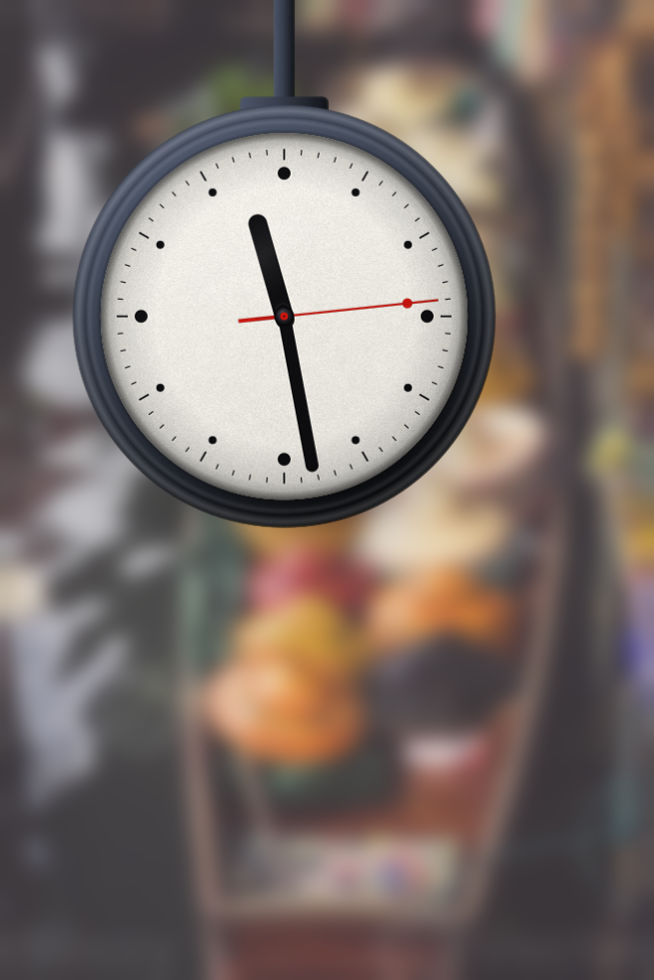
11 h 28 min 14 s
